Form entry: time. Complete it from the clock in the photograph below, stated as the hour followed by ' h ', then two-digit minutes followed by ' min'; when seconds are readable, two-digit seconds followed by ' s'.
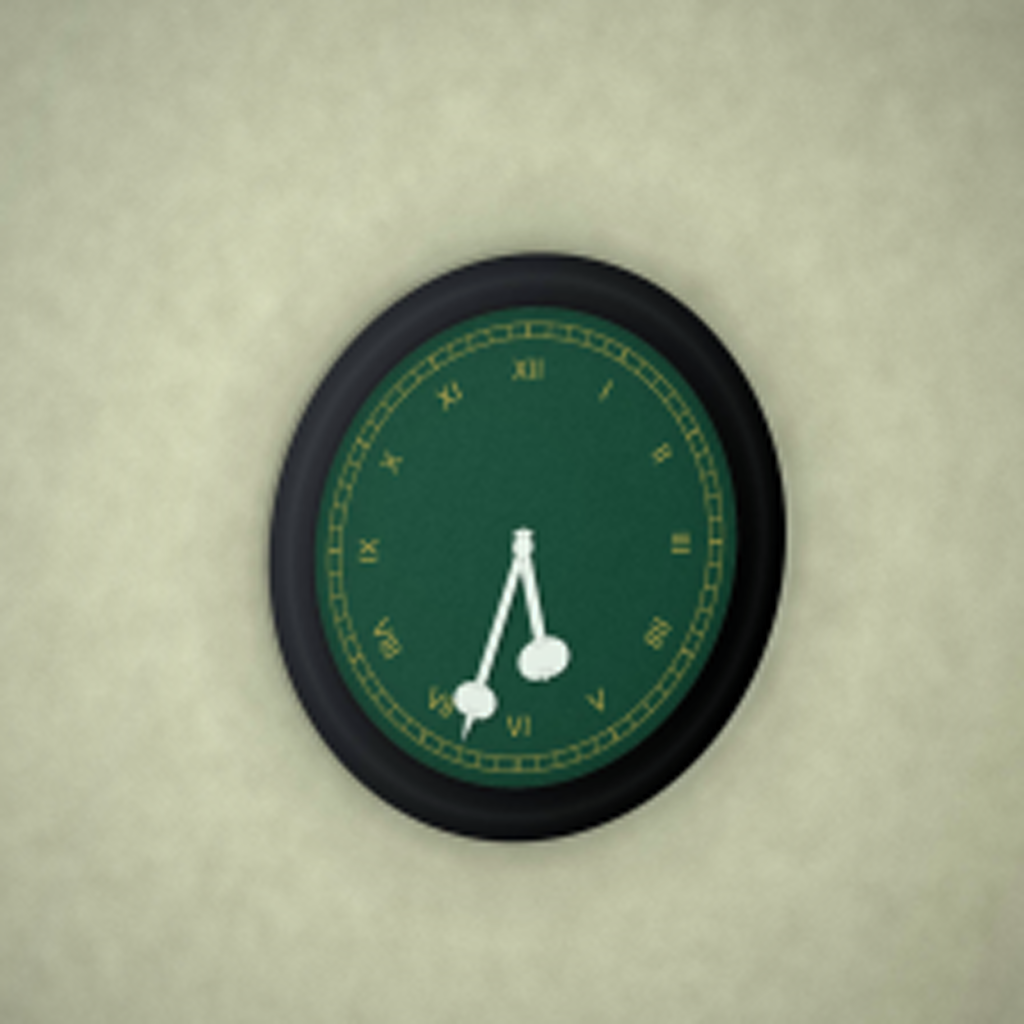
5 h 33 min
